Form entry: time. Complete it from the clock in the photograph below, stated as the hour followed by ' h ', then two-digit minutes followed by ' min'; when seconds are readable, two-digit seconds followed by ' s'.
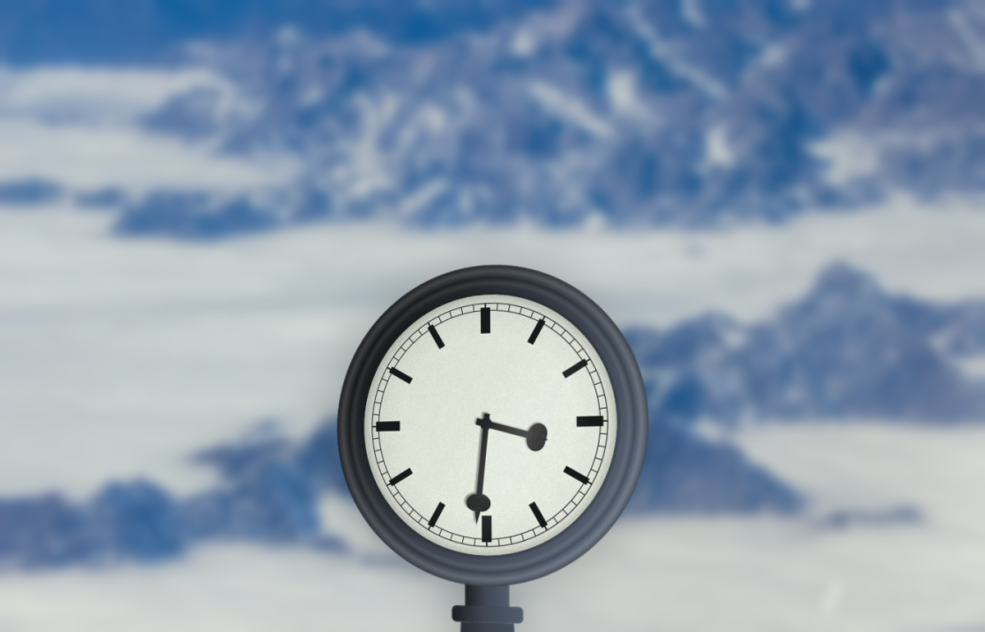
3 h 31 min
